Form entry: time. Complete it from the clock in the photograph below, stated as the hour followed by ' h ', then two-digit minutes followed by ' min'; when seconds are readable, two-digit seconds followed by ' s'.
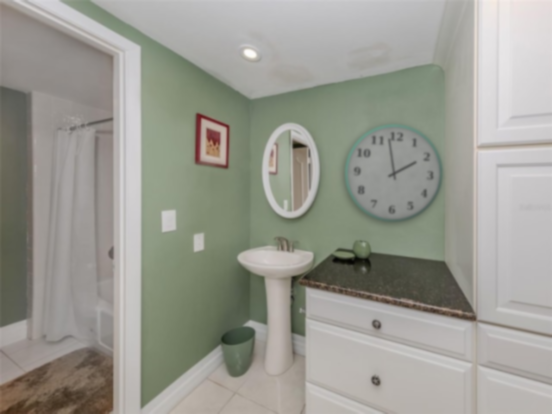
1 h 58 min
